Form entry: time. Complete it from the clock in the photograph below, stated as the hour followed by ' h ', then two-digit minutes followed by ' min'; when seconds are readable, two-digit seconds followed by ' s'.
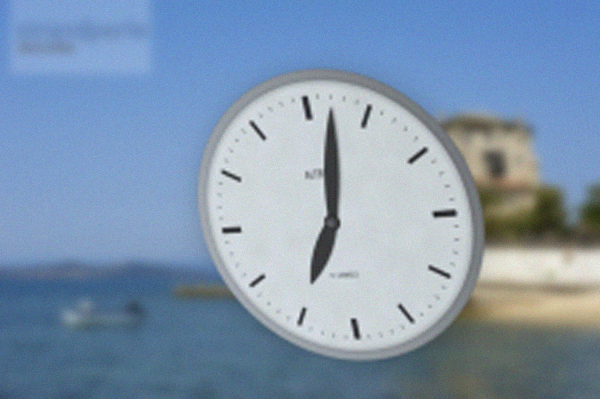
7 h 02 min
